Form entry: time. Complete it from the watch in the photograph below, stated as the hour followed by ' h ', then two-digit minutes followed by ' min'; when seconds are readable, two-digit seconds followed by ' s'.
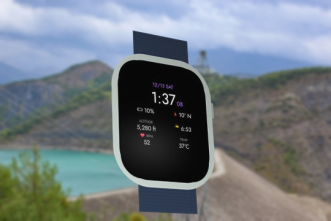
1 h 37 min
